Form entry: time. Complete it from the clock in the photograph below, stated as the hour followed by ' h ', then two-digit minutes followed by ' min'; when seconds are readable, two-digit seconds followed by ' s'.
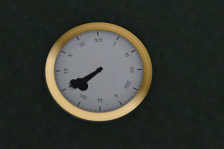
7 h 40 min
